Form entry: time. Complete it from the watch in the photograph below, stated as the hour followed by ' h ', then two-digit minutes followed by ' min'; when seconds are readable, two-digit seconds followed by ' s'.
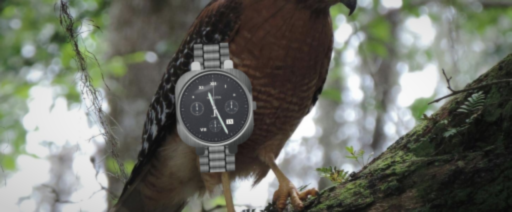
11 h 26 min
